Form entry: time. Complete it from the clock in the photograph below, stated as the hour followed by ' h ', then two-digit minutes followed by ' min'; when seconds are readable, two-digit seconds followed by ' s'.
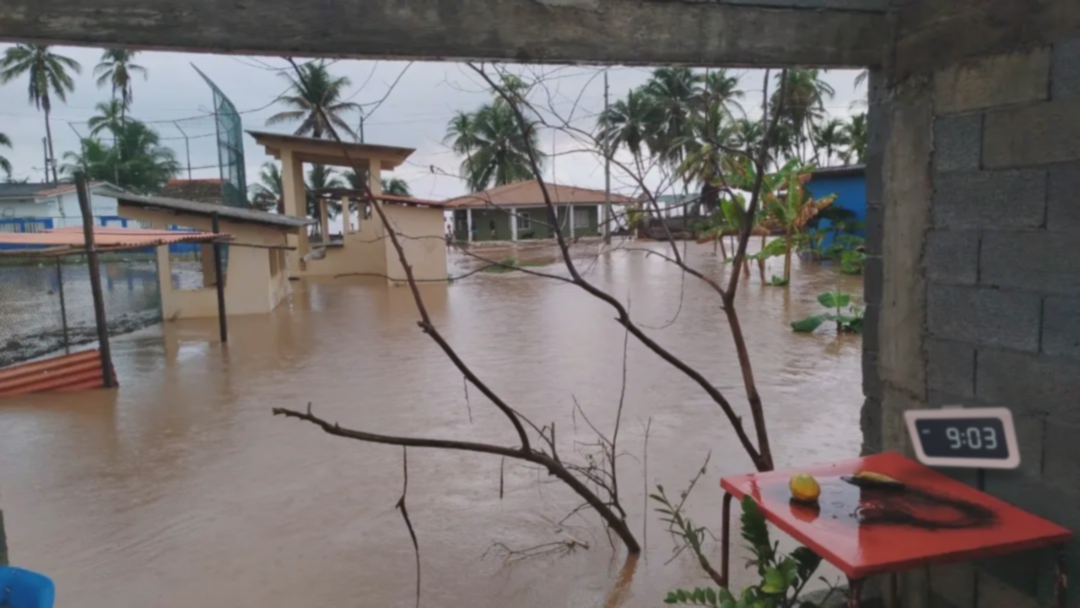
9 h 03 min
